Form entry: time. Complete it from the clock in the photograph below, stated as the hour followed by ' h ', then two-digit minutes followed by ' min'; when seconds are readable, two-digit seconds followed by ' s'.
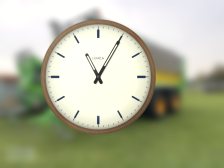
11 h 05 min
